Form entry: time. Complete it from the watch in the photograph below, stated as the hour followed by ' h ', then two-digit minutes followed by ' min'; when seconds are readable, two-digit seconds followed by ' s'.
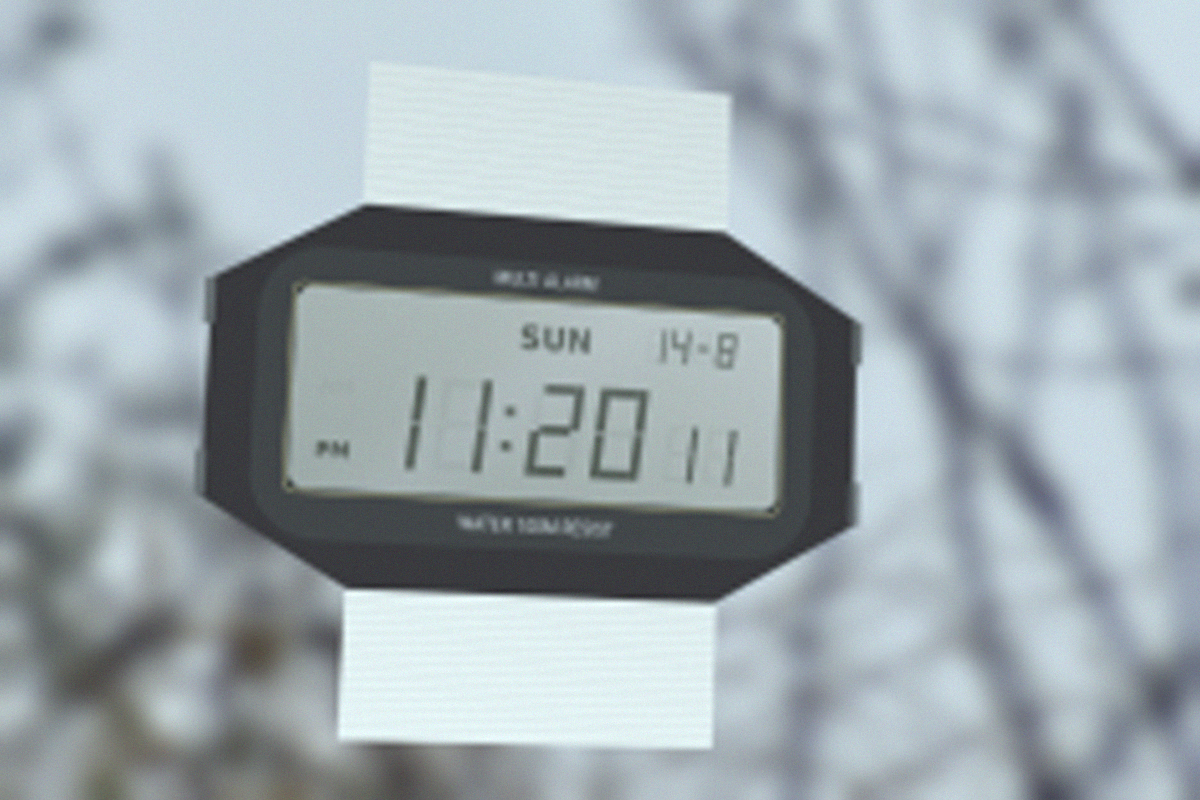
11 h 20 min 11 s
